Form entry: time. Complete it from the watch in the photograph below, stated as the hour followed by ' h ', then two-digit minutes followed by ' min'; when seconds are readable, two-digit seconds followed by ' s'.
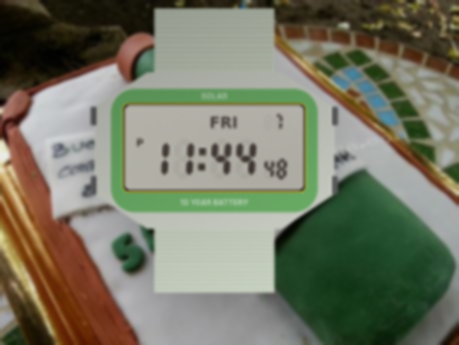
11 h 44 min 48 s
